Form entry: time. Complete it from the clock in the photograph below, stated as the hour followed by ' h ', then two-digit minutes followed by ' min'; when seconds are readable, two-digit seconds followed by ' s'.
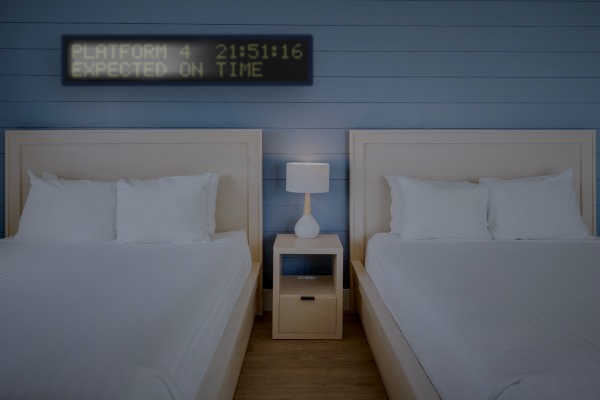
21 h 51 min 16 s
